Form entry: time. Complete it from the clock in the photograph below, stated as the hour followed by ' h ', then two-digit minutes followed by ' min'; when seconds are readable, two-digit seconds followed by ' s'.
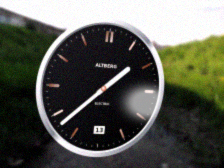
1 h 38 min
